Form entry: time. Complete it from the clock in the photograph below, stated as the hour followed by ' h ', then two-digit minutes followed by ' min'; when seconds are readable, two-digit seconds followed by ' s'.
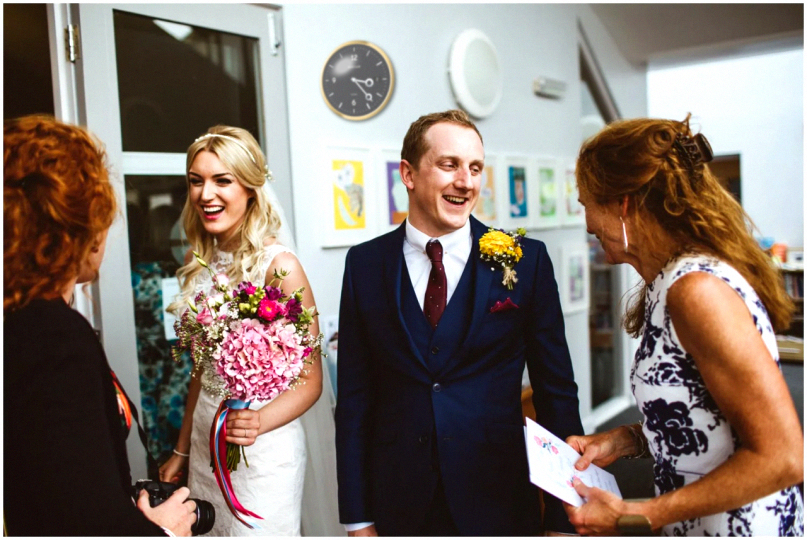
3 h 23 min
